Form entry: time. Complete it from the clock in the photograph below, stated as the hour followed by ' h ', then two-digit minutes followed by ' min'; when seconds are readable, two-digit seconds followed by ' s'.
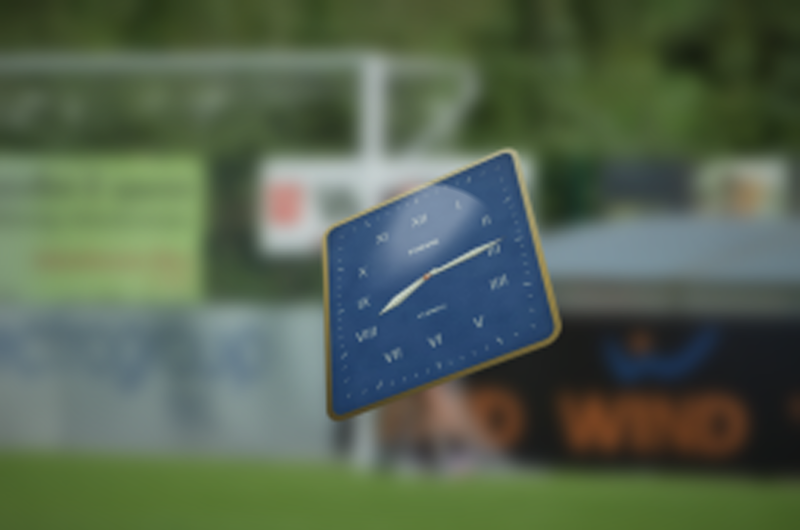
8 h 14 min
